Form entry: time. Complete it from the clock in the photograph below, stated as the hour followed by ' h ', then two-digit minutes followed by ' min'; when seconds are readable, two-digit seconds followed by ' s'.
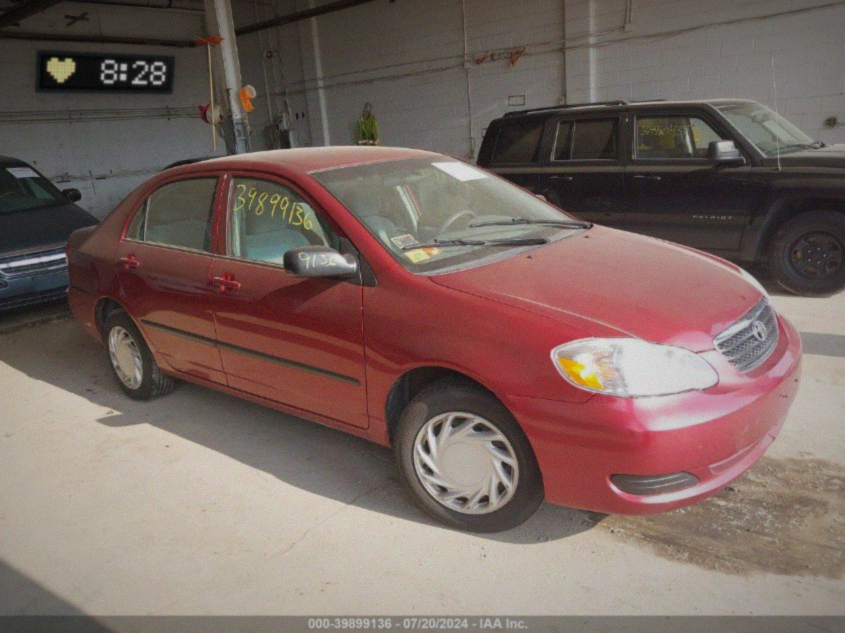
8 h 28 min
